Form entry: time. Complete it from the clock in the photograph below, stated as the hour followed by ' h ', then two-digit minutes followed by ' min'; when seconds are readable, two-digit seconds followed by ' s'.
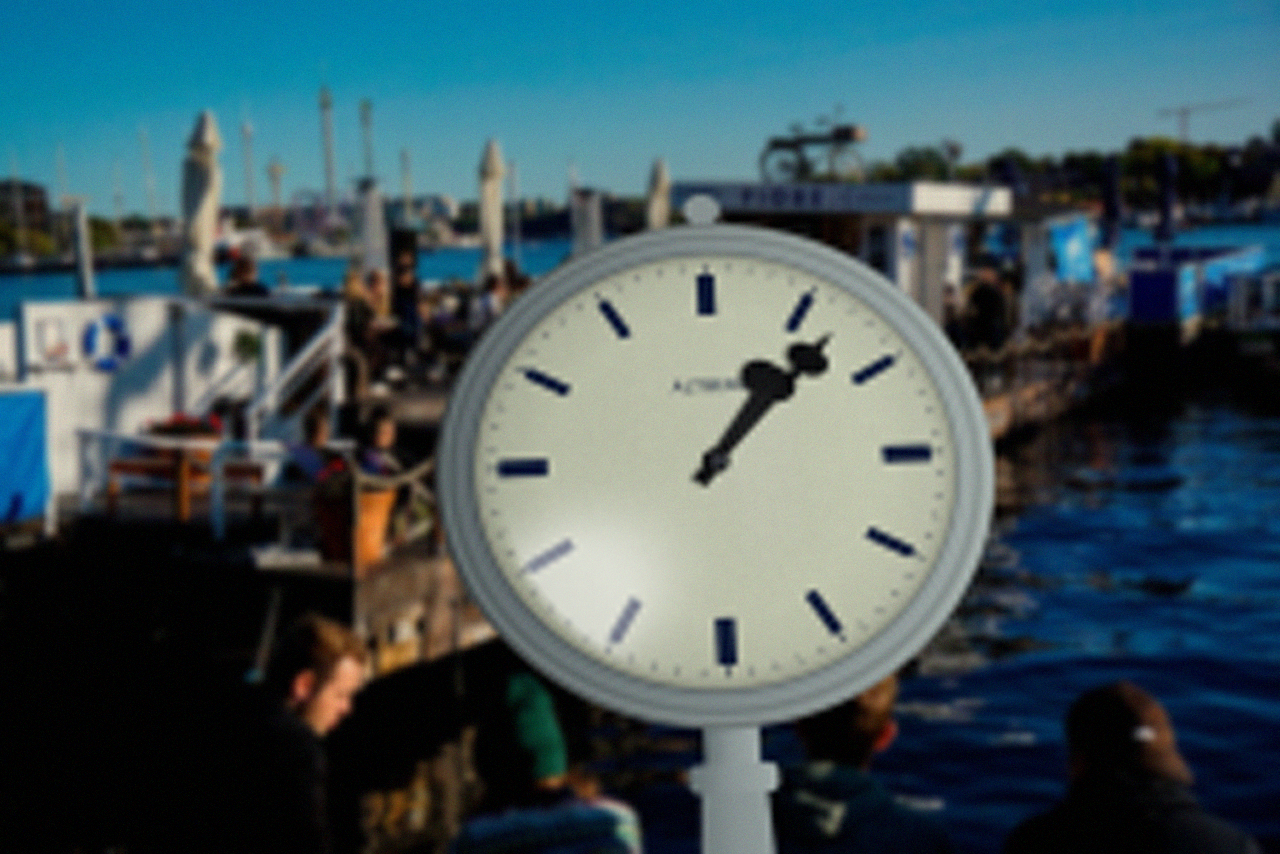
1 h 07 min
